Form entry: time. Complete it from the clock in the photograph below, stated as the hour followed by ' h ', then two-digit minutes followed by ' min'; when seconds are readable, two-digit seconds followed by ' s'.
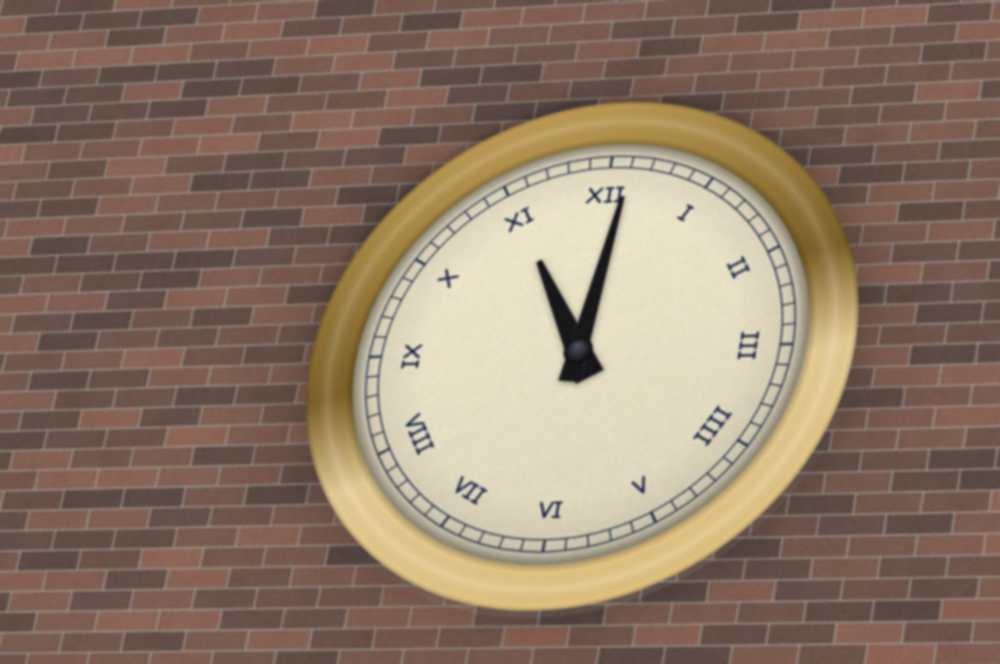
11 h 01 min
